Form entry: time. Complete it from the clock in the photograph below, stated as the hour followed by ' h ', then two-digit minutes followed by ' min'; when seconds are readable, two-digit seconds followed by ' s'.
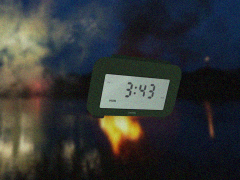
3 h 43 min
